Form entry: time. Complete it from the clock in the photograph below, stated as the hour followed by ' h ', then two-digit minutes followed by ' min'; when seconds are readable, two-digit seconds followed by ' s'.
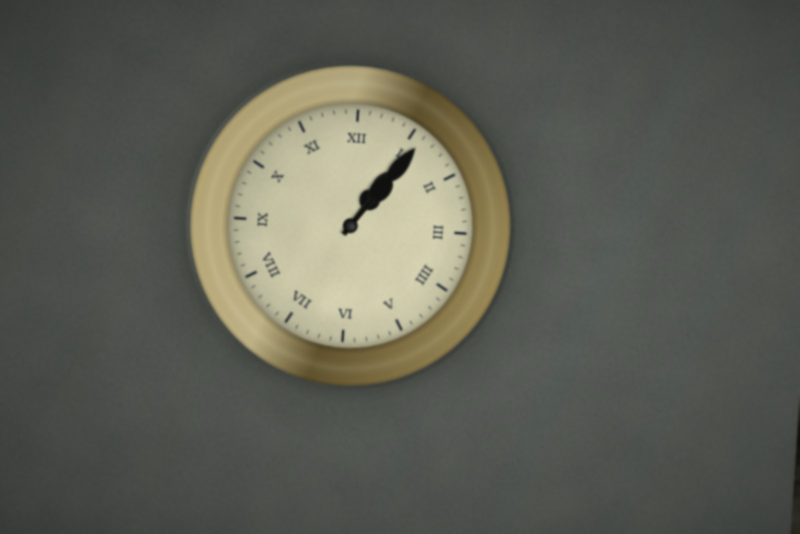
1 h 06 min
